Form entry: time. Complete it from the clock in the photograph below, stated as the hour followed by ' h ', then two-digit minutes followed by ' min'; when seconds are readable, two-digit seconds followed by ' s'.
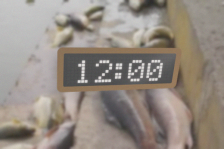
12 h 00 min
